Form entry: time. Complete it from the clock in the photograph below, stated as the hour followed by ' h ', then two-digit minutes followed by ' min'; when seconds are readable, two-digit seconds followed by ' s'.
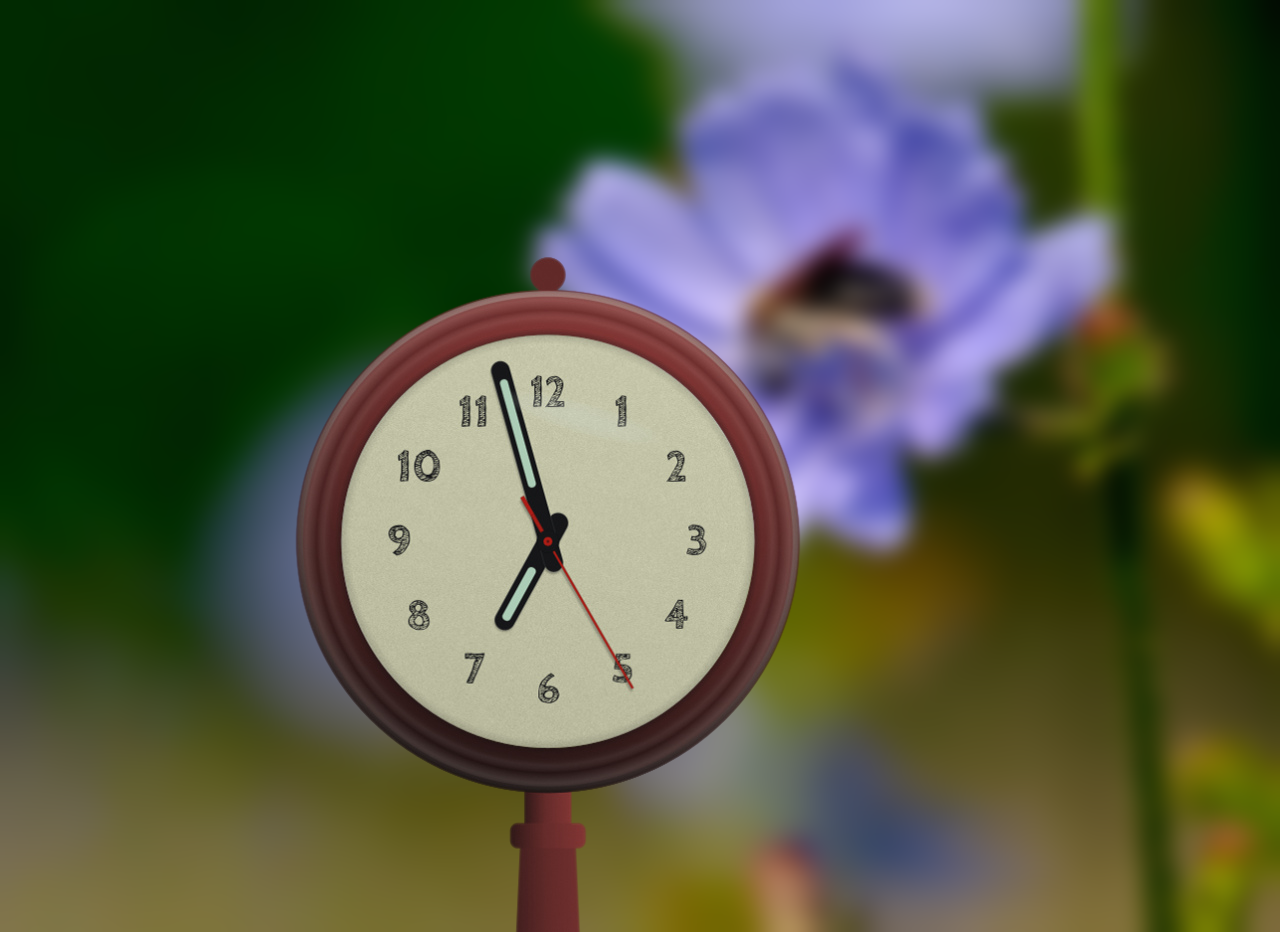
6 h 57 min 25 s
